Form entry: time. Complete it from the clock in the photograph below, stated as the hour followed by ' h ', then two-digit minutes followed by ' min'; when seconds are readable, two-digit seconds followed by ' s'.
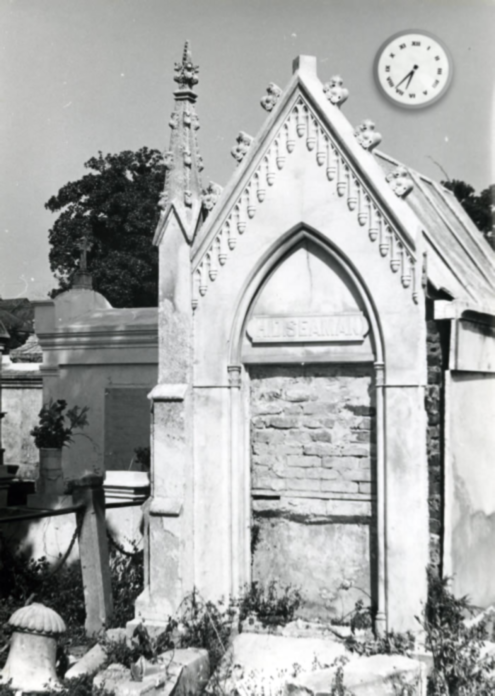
6 h 37 min
